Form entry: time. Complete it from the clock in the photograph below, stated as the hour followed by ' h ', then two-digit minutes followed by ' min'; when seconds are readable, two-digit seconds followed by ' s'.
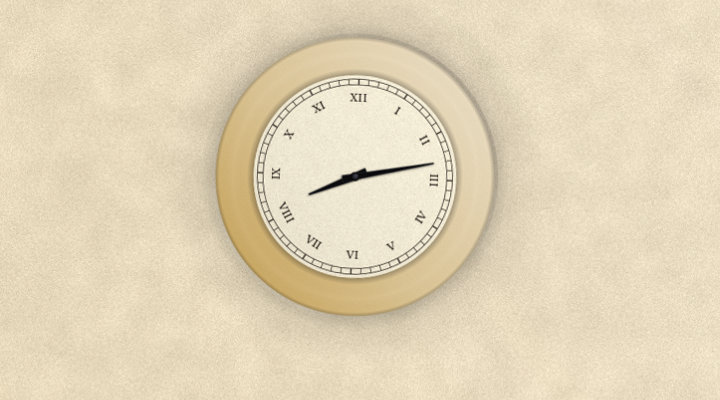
8 h 13 min
